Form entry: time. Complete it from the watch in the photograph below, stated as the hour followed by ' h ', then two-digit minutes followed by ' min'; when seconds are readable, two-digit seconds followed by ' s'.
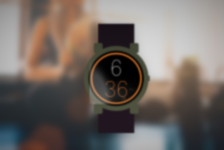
6 h 36 min
